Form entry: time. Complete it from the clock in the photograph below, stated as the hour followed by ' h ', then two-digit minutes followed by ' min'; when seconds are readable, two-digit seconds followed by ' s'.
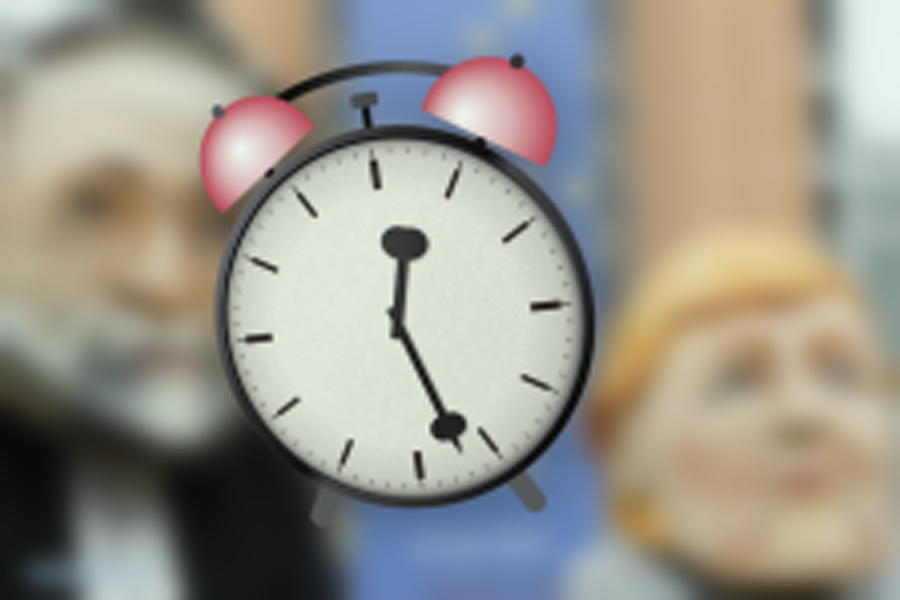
12 h 27 min
